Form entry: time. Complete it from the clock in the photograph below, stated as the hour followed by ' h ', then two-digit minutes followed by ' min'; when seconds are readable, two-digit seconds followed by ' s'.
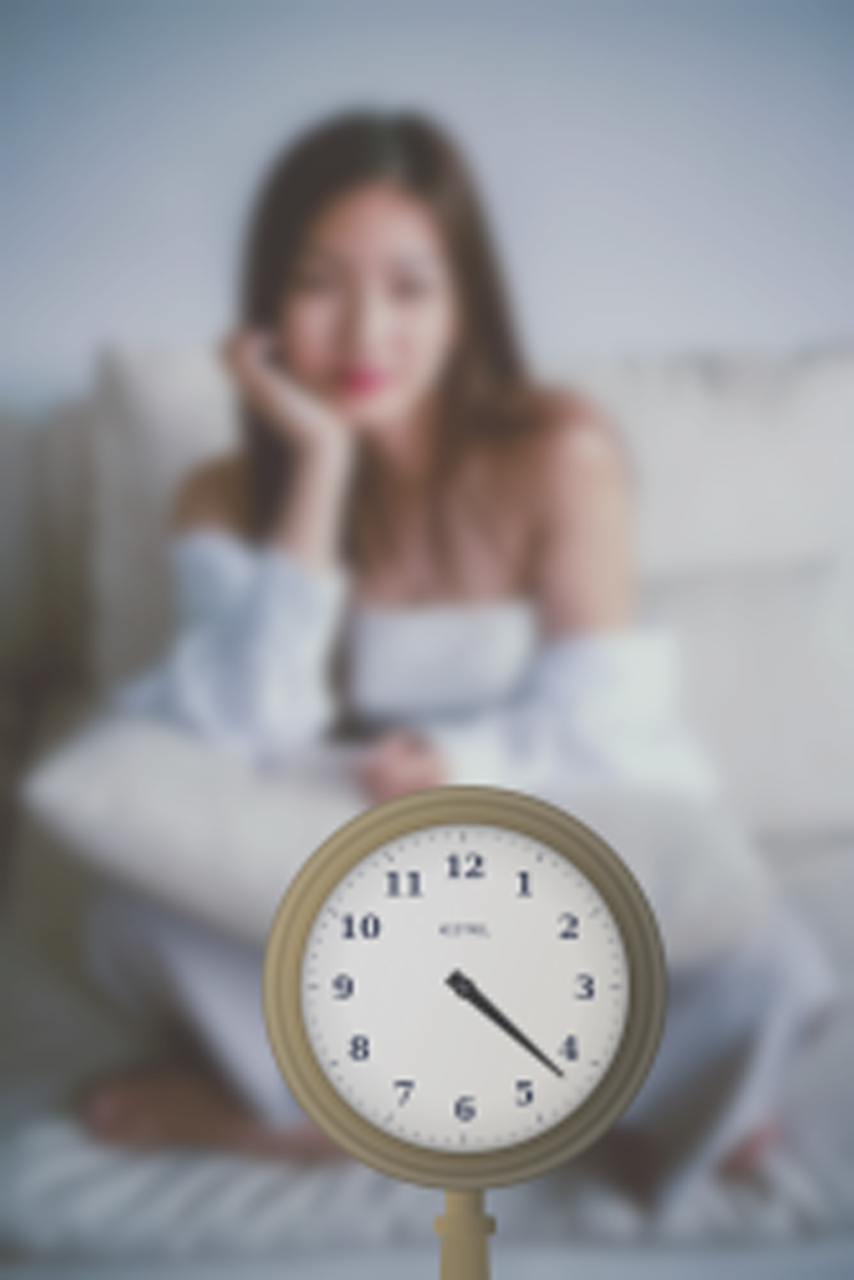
4 h 22 min
